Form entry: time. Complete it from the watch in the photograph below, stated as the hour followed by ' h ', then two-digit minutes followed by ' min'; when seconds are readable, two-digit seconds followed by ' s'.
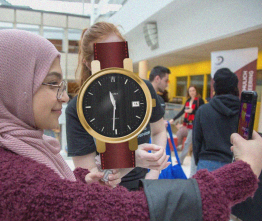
11 h 31 min
